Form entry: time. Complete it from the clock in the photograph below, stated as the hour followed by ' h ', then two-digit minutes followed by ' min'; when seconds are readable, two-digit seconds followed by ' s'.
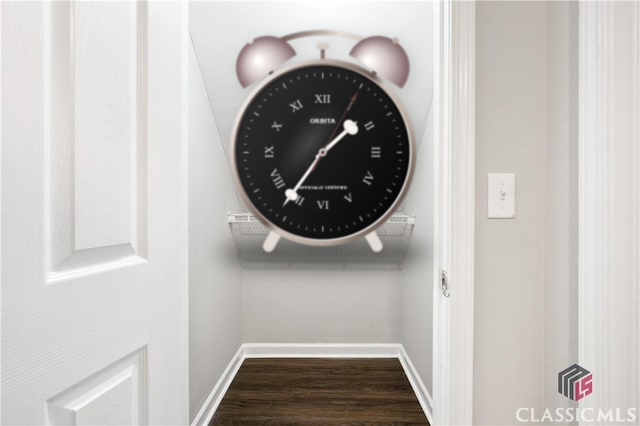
1 h 36 min 05 s
